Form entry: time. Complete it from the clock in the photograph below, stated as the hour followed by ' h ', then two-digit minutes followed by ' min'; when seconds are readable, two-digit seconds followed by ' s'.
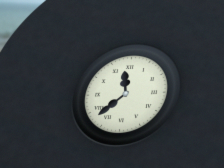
11 h 38 min
